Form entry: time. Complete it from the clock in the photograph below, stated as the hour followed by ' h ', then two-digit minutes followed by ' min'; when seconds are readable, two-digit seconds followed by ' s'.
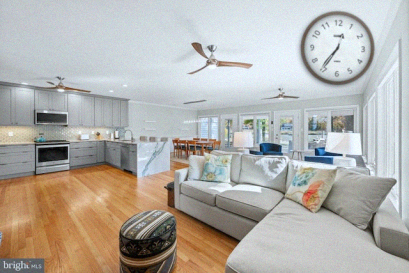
12 h 36 min
